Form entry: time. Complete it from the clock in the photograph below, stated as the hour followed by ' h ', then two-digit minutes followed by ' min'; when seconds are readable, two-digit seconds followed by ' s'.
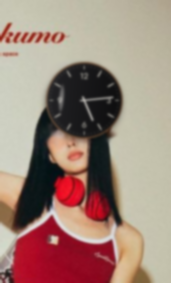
5 h 14 min
